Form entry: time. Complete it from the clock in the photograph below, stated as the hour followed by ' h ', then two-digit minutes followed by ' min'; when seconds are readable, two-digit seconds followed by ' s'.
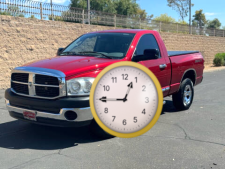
12 h 45 min
